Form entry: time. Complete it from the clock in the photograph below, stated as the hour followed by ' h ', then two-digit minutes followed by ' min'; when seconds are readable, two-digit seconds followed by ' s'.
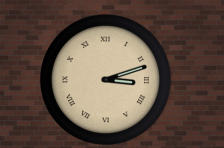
3 h 12 min
